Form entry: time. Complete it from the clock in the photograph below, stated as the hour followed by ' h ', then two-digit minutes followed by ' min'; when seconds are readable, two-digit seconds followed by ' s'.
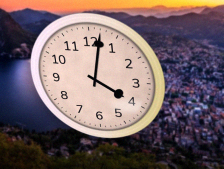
4 h 02 min
